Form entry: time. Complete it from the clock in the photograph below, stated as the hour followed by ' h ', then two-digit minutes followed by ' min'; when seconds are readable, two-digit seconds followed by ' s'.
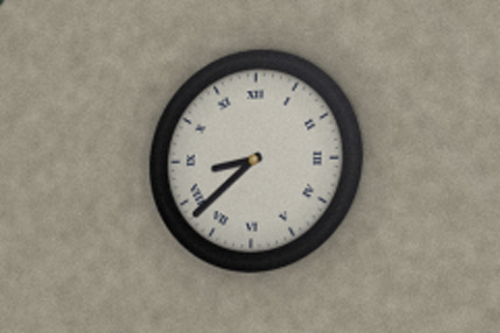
8 h 38 min
